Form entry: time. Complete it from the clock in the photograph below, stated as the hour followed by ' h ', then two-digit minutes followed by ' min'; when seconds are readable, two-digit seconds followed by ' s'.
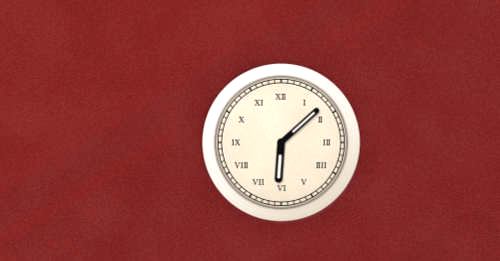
6 h 08 min
